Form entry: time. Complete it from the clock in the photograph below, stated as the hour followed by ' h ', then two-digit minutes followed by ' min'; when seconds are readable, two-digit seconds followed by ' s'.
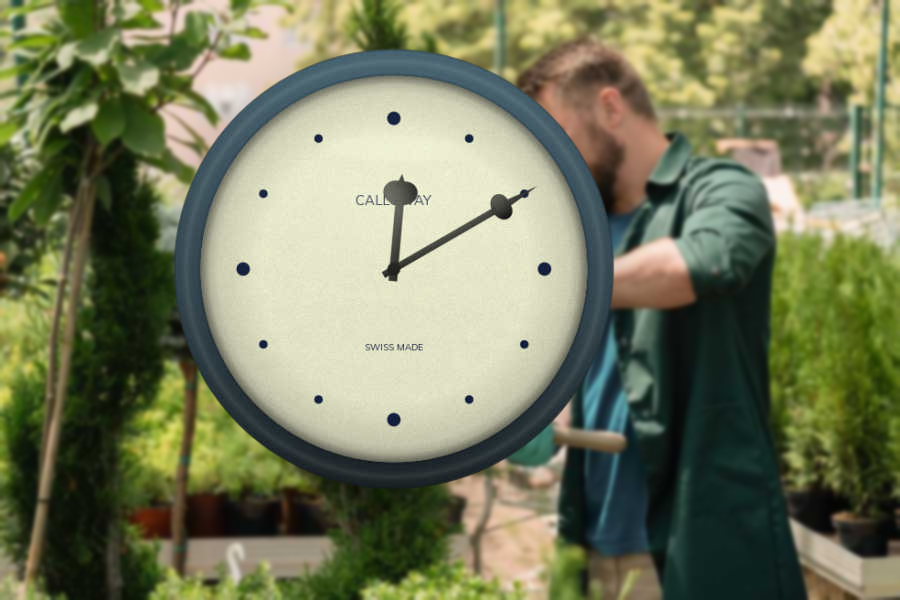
12 h 10 min
